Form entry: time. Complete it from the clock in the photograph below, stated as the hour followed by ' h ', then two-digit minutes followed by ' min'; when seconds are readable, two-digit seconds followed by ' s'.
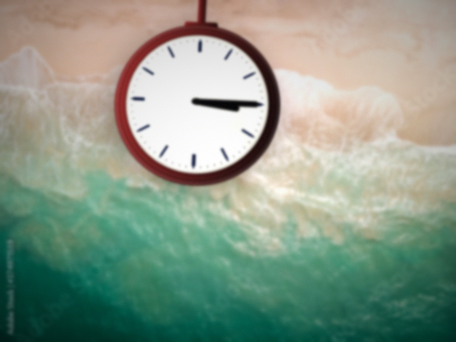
3 h 15 min
